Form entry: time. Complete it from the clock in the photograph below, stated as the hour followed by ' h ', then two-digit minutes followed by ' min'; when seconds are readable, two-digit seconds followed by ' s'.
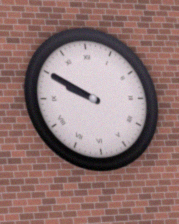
9 h 50 min
